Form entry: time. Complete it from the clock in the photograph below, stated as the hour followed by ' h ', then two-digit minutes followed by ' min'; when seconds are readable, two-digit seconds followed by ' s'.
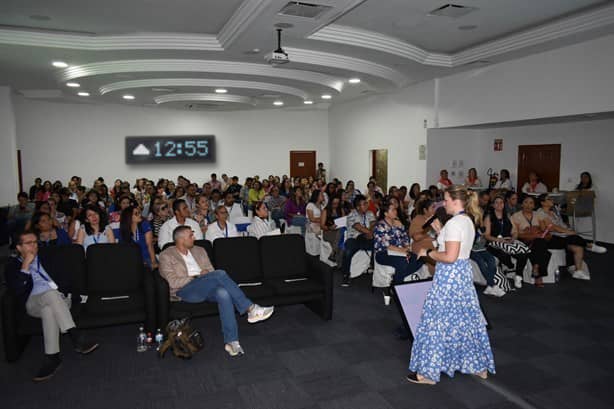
12 h 55 min
